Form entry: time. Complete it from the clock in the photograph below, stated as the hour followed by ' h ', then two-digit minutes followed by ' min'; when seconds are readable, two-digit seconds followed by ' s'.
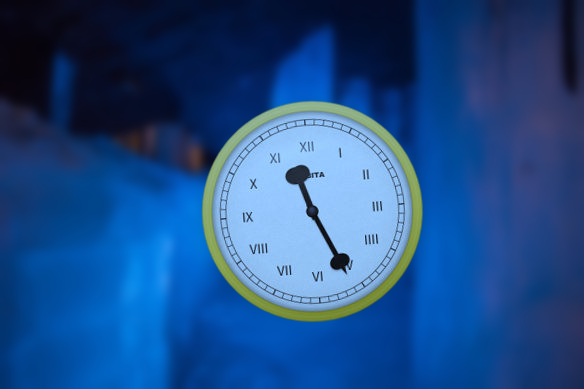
11 h 26 min
